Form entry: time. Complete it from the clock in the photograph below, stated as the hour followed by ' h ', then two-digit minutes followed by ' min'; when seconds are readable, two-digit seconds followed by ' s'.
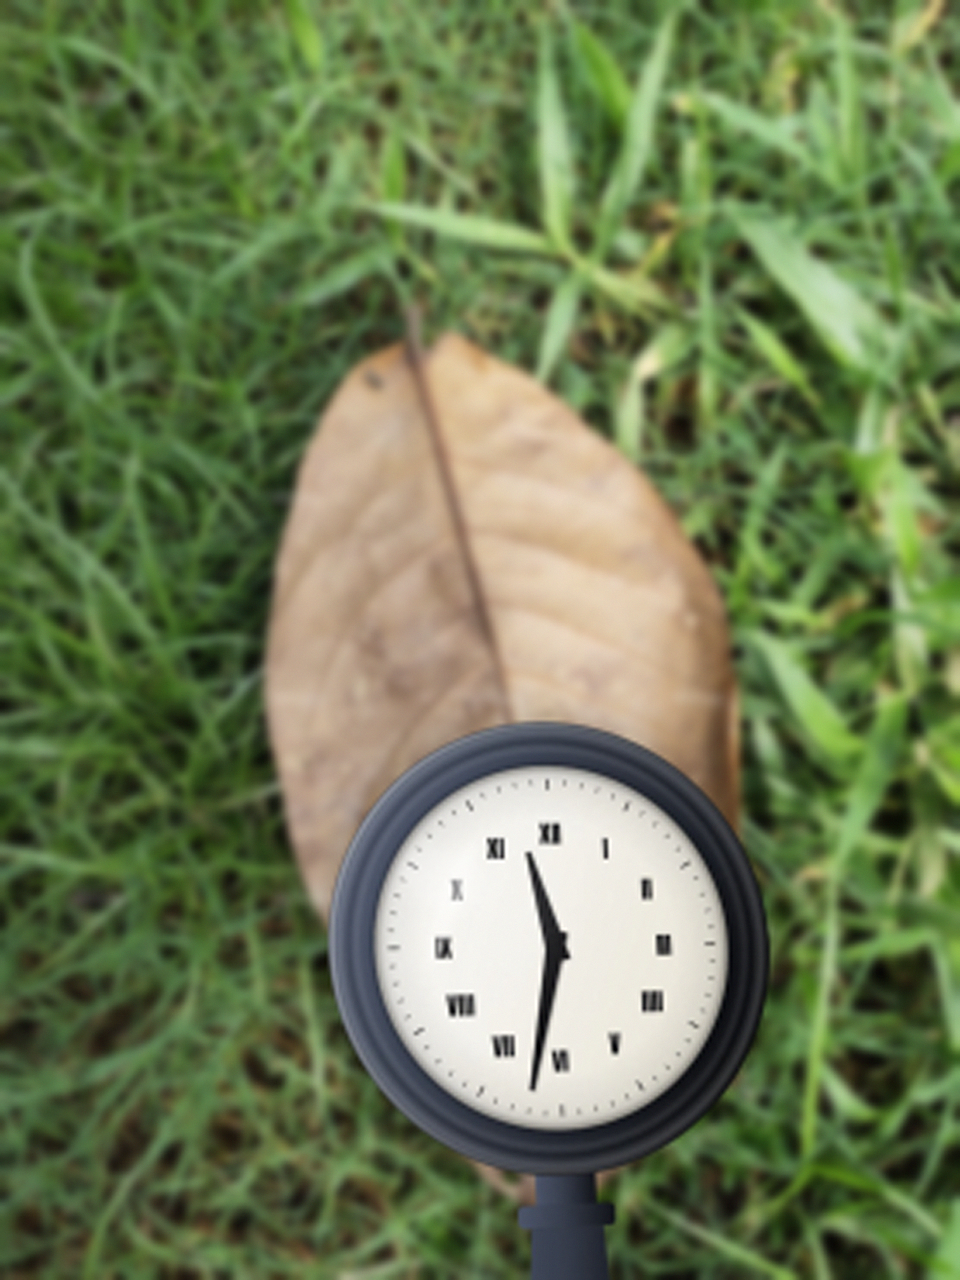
11 h 32 min
